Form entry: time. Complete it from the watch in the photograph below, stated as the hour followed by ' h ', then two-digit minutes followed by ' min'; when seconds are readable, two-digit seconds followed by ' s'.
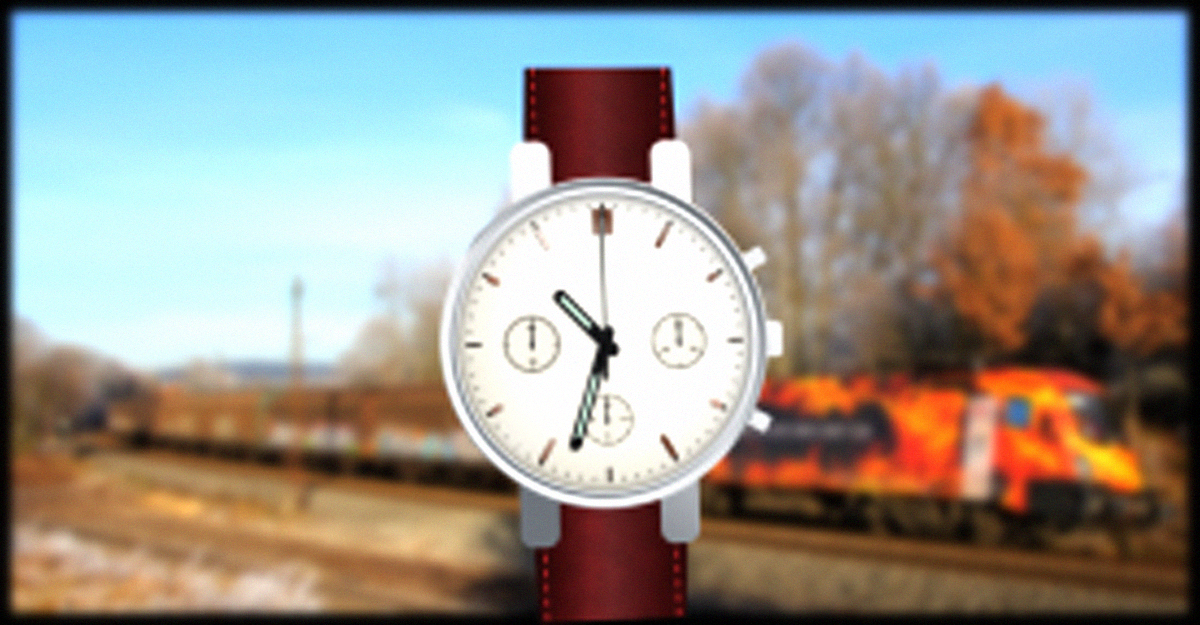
10 h 33 min
